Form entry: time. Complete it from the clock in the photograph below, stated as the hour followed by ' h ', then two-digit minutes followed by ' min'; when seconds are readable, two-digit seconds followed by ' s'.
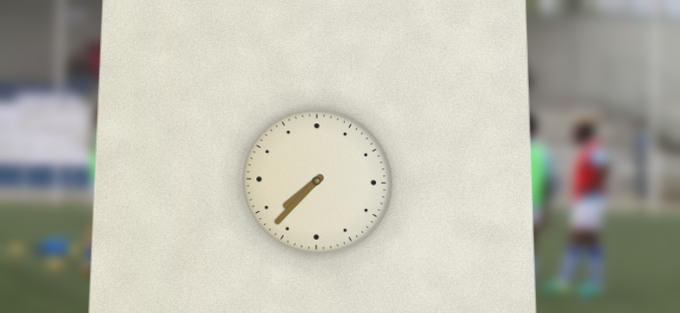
7 h 37 min
